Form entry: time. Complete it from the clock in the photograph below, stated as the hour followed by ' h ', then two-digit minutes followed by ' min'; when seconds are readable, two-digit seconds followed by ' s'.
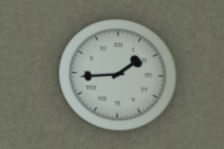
1 h 44 min
